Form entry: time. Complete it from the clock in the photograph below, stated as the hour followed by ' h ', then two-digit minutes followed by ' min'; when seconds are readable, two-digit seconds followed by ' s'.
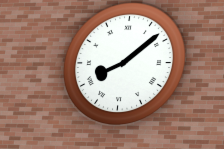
8 h 08 min
